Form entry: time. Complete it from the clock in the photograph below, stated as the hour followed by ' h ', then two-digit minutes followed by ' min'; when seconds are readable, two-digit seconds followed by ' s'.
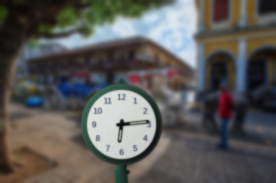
6 h 14 min
